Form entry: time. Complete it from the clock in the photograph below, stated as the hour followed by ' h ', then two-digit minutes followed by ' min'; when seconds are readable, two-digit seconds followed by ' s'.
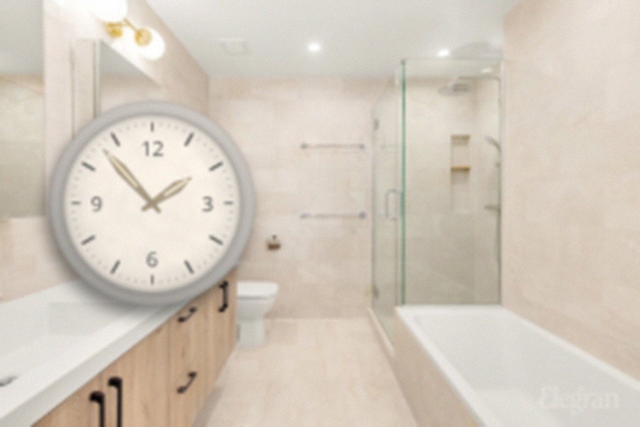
1 h 53 min
